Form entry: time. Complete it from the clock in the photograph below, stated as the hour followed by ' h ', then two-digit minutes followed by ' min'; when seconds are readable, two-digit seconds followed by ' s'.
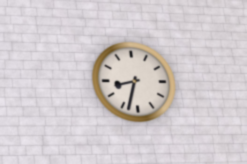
8 h 33 min
